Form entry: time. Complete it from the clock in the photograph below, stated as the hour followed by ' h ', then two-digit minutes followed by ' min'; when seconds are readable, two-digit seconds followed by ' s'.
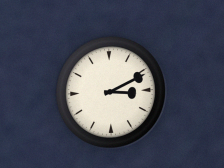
3 h 11 min
